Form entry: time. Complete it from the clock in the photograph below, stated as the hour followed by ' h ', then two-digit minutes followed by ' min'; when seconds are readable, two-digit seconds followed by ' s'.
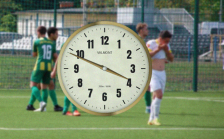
3 h 49 min
